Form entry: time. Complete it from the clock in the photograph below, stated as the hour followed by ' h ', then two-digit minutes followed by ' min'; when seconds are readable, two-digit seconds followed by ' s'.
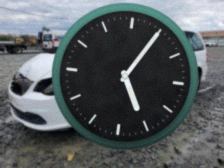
5 h 05 min
